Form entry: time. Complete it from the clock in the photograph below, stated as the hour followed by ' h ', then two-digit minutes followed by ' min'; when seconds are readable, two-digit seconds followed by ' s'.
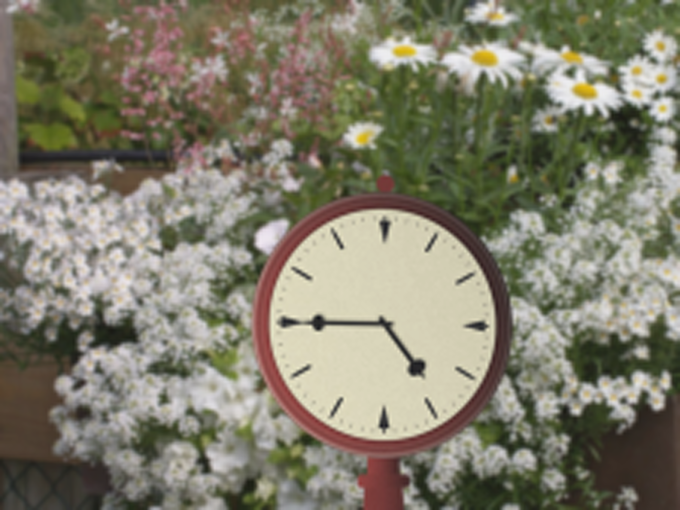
4 h 45 min
